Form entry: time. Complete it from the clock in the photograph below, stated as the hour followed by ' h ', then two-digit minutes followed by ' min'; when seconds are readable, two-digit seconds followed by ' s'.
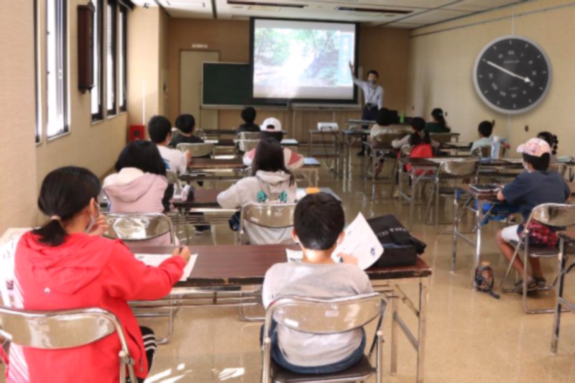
3 h 50 min
